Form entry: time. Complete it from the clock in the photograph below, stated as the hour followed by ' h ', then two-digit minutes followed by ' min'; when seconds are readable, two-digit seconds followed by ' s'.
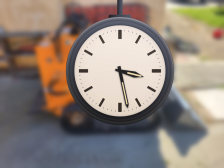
3 h 28 min
